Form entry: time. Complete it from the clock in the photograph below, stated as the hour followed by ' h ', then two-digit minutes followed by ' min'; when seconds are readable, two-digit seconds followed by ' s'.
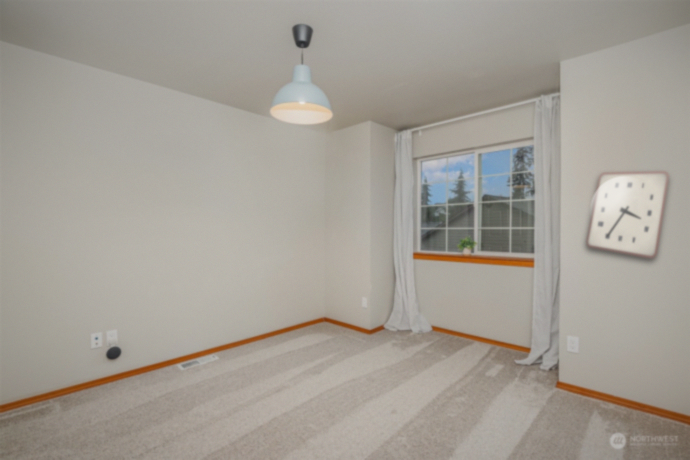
3 h 35 min
